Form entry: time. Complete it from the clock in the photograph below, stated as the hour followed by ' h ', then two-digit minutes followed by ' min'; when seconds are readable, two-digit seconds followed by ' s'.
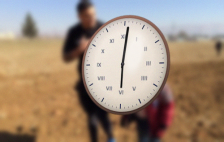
6 h 01 min
